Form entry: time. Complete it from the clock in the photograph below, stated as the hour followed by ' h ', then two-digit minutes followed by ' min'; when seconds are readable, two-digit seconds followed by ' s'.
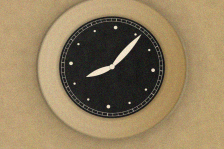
8 h 06 min
